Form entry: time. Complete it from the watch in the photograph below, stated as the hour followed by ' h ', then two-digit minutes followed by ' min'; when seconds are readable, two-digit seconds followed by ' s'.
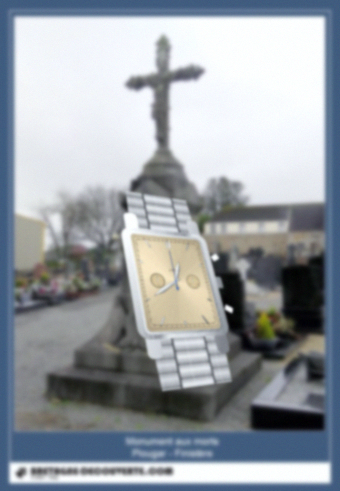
12 h 40 min
